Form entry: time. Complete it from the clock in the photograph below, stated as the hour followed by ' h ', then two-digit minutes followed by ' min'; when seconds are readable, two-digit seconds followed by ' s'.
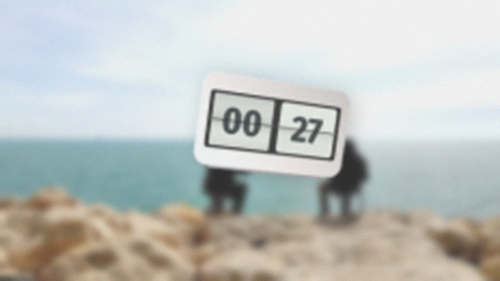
0 h 27 min
